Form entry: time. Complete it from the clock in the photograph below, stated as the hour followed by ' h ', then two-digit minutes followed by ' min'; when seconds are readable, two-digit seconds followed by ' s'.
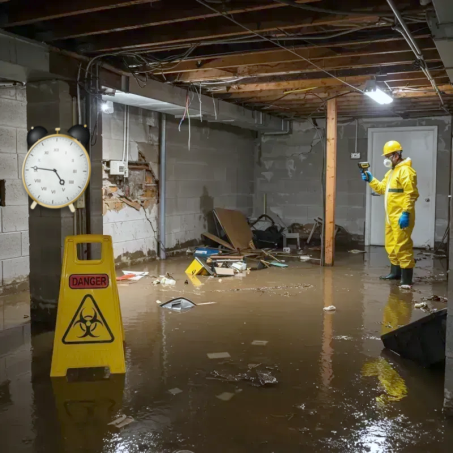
4 h 46 min
